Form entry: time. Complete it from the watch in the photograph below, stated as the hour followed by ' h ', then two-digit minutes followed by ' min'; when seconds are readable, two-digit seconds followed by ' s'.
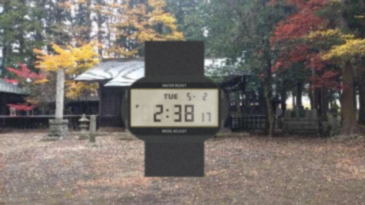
2 h 38 min
